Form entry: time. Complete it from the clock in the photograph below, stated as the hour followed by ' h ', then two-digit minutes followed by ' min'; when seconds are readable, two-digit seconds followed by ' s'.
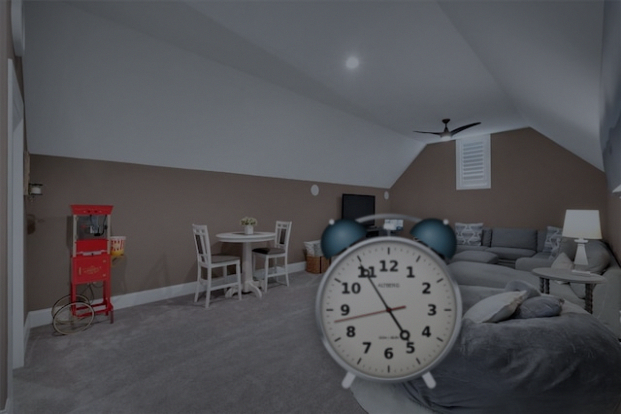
4 h 54 min 43 s
